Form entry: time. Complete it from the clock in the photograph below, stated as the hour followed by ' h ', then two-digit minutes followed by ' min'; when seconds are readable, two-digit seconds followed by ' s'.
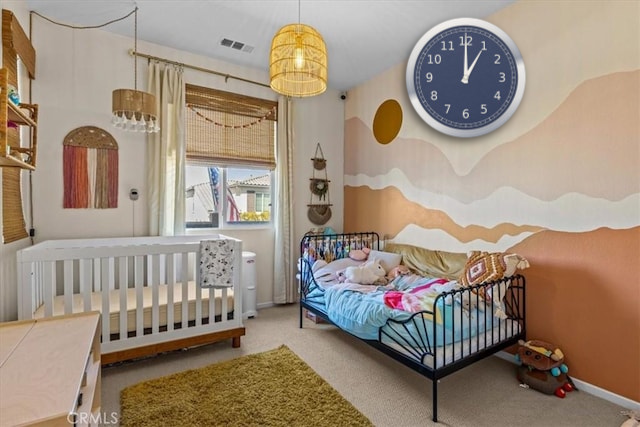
1 h 00 min
